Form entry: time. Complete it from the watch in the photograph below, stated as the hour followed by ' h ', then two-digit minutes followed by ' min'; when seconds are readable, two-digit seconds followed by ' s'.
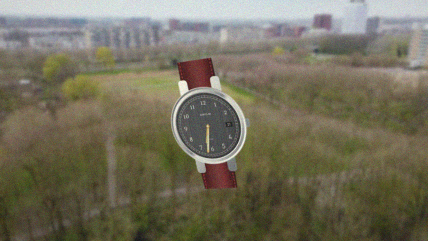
6 h 32 min
